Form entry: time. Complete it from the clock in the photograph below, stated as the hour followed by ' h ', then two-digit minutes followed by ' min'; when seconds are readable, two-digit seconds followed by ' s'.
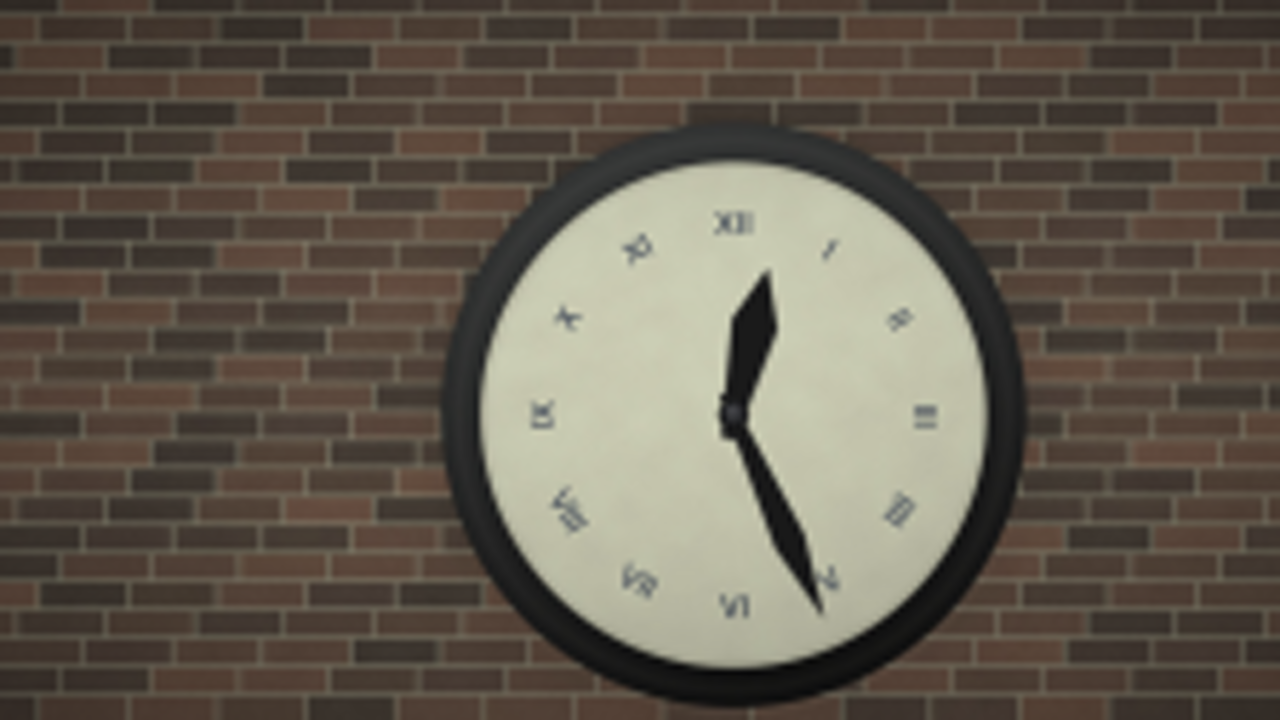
12 h 26 min
